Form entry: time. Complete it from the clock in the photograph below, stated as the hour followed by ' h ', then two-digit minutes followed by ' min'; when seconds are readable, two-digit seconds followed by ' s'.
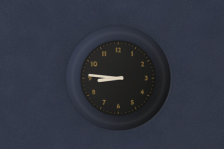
8 h 46 min
